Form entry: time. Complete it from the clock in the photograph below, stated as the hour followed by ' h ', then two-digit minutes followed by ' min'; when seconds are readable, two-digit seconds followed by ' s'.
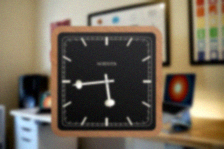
5 h 44 min
